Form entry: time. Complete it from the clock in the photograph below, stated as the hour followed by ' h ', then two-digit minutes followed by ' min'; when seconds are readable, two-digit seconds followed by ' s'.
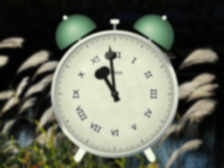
10 h 59 min
